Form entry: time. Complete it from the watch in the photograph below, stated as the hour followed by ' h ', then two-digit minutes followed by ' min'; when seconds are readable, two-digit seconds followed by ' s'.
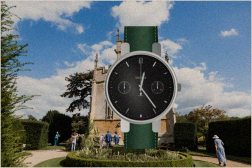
12 h 24 min
